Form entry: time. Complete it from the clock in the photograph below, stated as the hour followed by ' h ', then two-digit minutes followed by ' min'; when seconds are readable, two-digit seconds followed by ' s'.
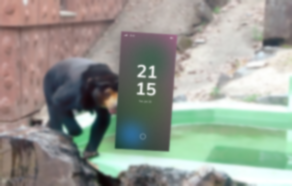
21 h 15 min
